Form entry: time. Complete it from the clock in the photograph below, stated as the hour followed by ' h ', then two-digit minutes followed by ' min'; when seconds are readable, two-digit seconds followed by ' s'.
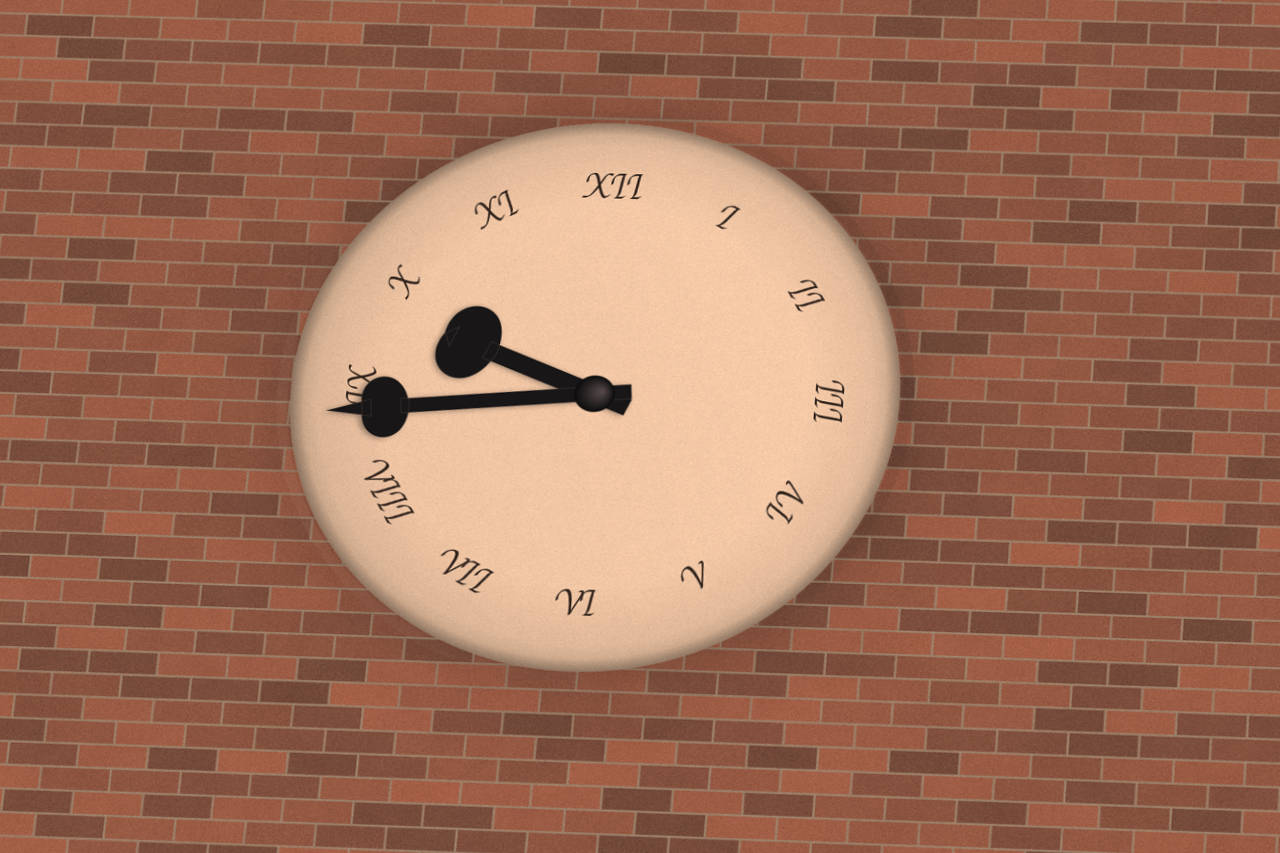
9 h 44 min
